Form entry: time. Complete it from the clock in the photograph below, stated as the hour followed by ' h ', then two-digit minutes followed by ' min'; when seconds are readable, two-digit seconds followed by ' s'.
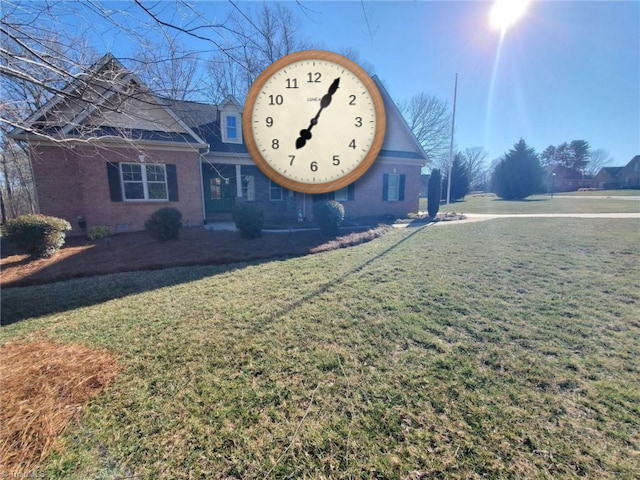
7 h 05 min
